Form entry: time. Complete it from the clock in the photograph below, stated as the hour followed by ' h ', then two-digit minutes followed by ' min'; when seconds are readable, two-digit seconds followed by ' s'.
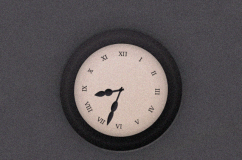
8 h 33 min
